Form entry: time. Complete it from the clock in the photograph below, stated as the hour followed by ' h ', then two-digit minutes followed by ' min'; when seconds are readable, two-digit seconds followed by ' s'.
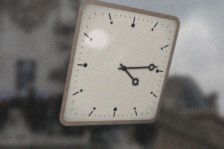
4 h 14 min
